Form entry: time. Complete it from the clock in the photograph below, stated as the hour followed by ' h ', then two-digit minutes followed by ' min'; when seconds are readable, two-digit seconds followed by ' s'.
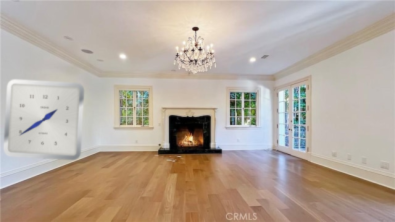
1 h 39 min
